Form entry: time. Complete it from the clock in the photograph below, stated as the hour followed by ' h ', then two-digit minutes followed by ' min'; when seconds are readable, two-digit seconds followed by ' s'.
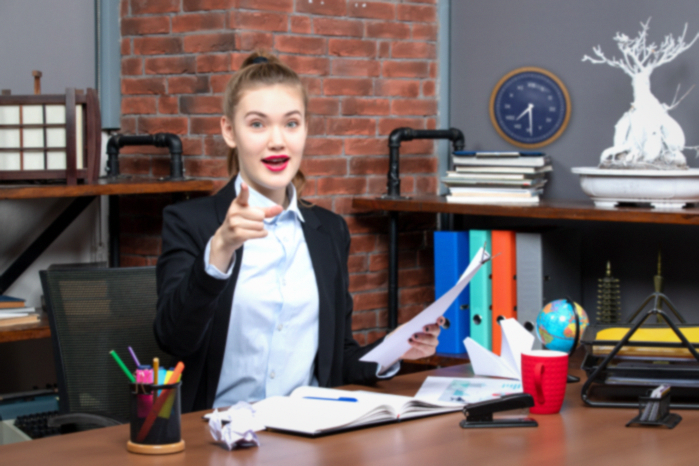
7 h 29 min
